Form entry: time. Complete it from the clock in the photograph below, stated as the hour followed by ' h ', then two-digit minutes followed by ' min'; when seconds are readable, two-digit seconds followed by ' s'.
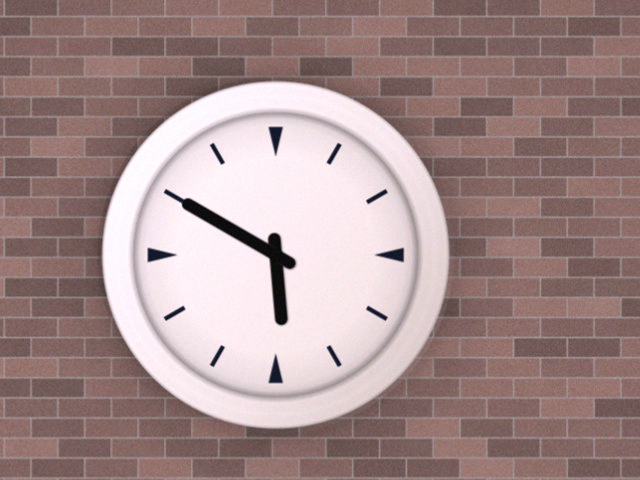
5 h 50 min
